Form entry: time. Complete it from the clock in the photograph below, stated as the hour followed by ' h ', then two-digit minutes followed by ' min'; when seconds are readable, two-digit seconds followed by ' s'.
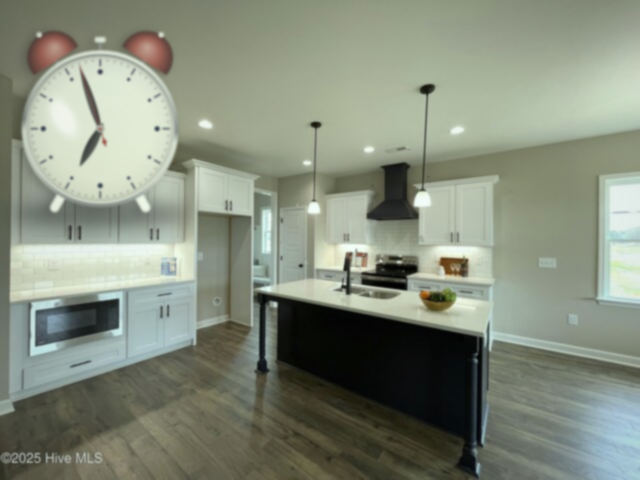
6 h 56 min 57 s
